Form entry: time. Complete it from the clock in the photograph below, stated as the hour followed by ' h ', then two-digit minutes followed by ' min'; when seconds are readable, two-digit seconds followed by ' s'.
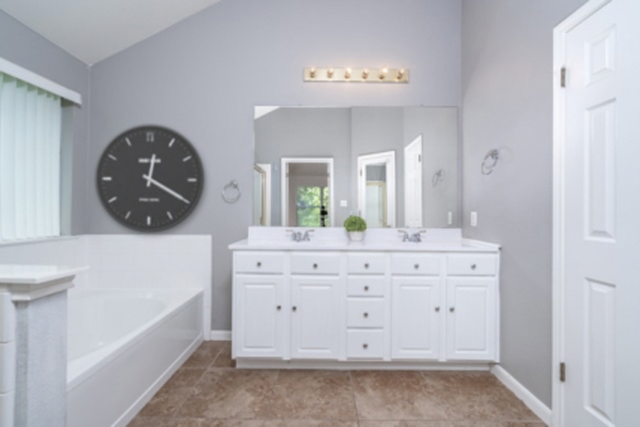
12 h 20 min
